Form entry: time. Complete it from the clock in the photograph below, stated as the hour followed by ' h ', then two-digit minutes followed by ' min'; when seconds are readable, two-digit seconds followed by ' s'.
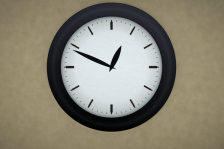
12 h 49 min
